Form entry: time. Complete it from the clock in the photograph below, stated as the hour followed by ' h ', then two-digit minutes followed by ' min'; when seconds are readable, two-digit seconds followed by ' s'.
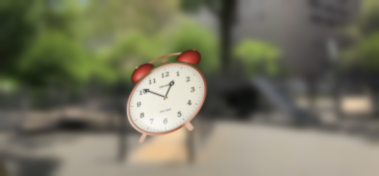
12 h 51 min
